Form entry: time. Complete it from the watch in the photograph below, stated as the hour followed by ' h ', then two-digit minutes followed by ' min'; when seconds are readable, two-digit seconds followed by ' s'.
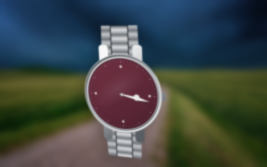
3 h 17 min
